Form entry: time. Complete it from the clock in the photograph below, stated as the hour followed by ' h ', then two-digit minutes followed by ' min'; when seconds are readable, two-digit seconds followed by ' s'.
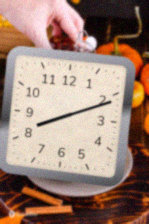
8 h 11 min
